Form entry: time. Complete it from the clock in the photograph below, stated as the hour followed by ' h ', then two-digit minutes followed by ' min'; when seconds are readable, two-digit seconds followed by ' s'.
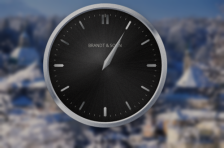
1 h 05 min
